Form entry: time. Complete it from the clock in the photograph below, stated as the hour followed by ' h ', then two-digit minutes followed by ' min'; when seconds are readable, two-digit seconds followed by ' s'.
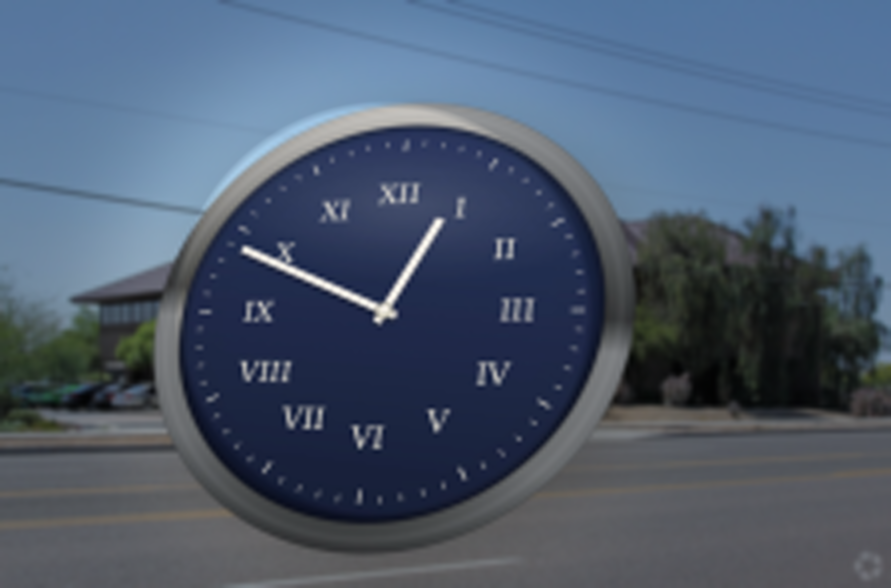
12 h 49 min
